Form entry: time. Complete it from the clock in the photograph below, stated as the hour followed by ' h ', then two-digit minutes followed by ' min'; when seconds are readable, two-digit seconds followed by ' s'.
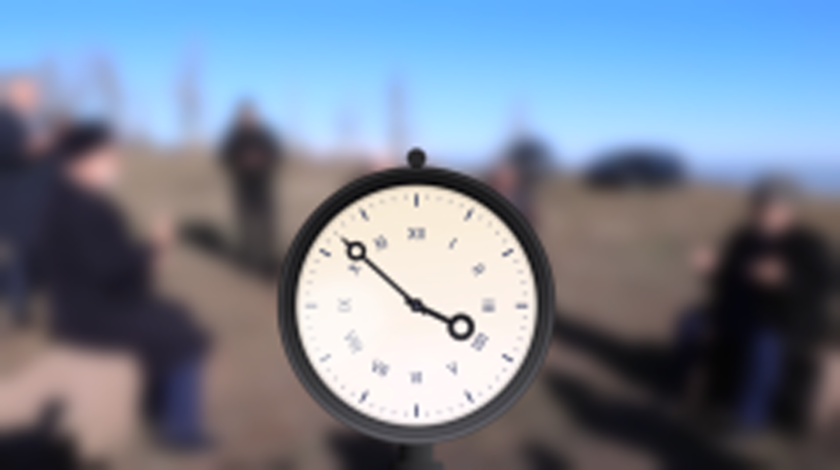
3 h 52 min
